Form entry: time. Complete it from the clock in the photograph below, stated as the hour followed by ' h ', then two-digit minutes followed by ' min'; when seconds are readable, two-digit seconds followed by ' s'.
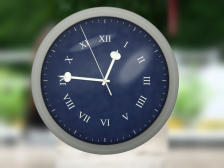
12 h 45 min 56 s
